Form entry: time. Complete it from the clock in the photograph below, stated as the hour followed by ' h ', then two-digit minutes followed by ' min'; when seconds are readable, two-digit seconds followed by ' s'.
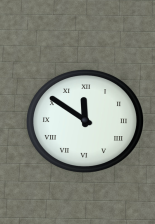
11 h 51 min
